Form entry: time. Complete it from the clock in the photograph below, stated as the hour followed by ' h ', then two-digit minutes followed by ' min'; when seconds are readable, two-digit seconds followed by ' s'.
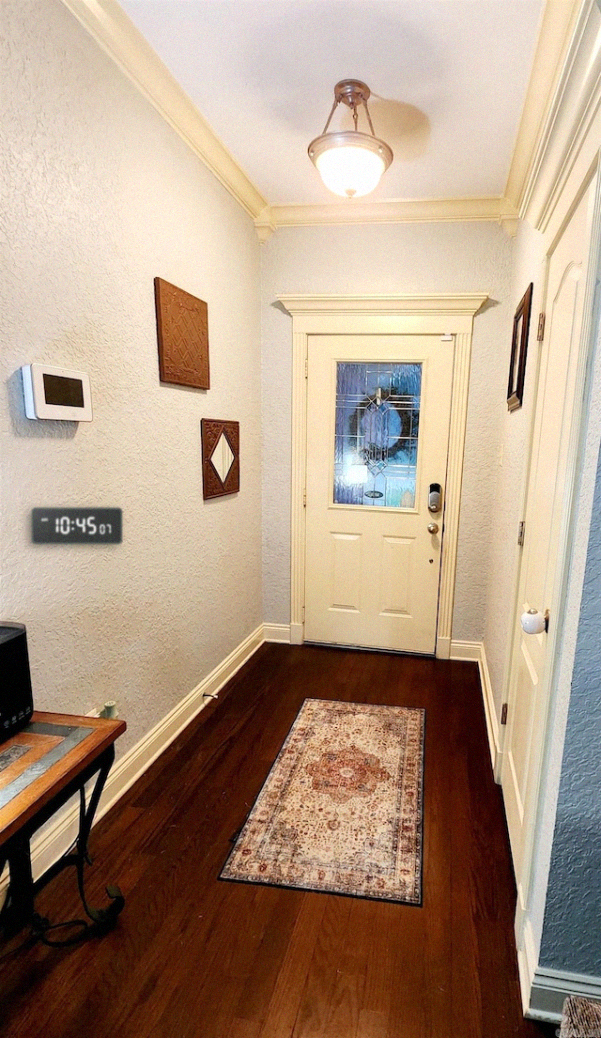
10 h 45 min
